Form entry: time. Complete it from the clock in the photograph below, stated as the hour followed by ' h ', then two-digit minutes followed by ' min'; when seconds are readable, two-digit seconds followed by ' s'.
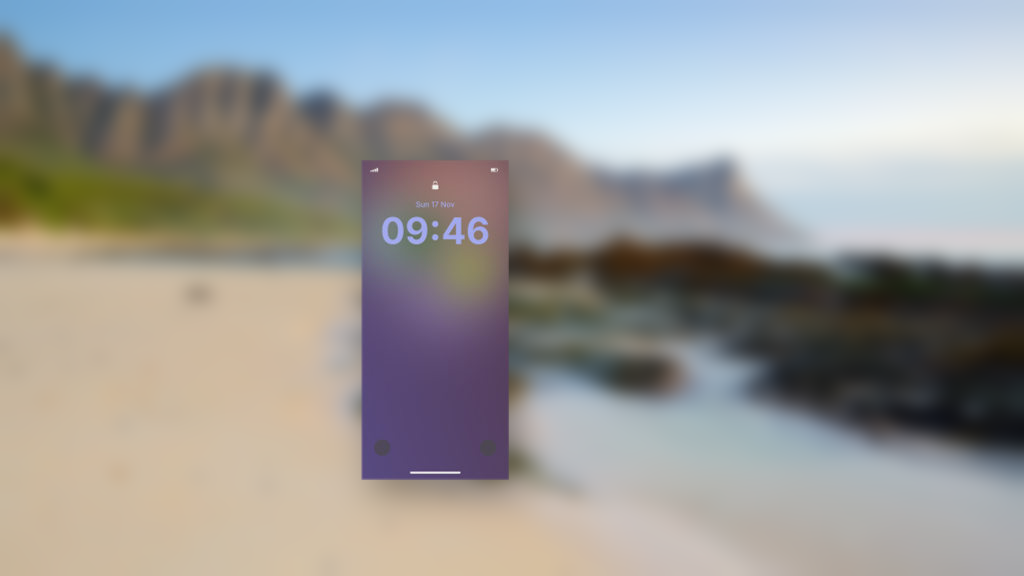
9 h 46 min
